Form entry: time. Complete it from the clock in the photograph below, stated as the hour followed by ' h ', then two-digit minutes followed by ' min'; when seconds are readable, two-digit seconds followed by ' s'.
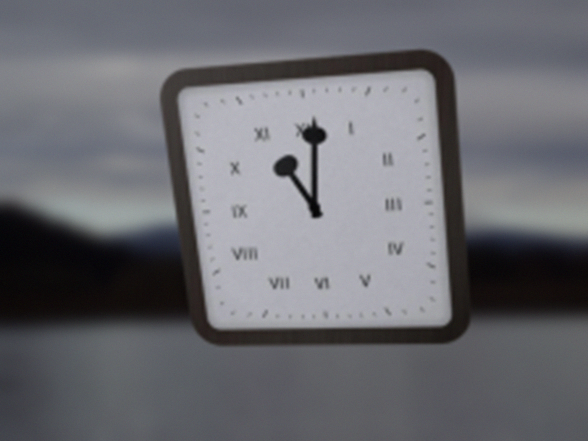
11 h 01 min
